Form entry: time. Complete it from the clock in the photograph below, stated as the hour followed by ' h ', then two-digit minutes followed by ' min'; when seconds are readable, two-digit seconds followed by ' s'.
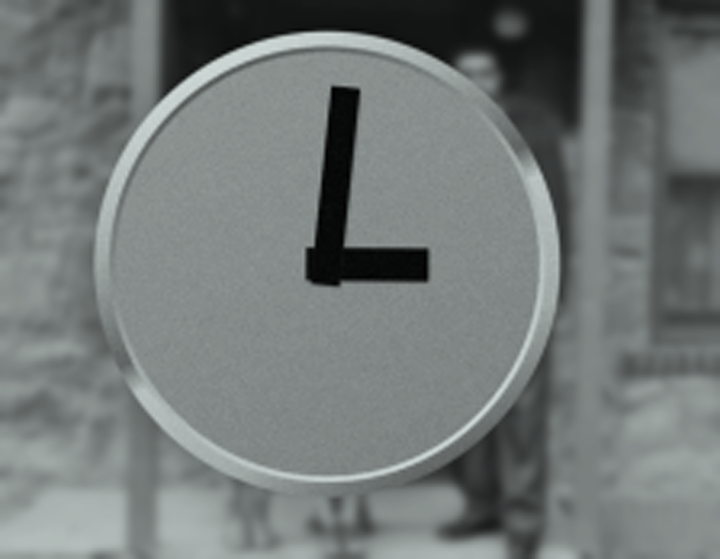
3 h 01 min
